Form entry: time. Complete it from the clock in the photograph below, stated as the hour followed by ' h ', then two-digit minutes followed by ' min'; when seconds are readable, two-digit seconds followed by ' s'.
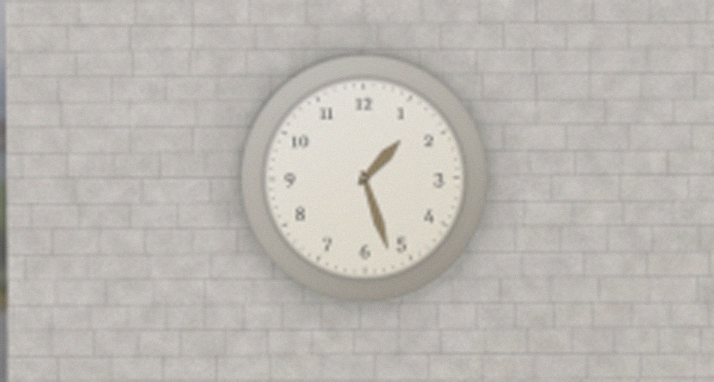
1 h 27 min
